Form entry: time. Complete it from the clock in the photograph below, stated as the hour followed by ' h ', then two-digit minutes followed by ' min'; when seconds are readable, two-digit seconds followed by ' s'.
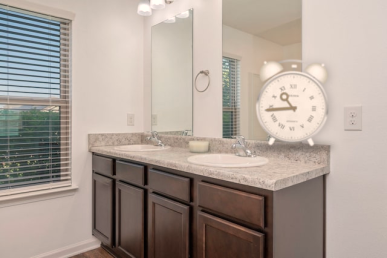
10 h 44 min
